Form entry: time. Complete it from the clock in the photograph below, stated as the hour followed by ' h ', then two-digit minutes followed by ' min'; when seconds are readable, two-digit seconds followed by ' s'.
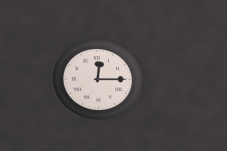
12 h 15 min
